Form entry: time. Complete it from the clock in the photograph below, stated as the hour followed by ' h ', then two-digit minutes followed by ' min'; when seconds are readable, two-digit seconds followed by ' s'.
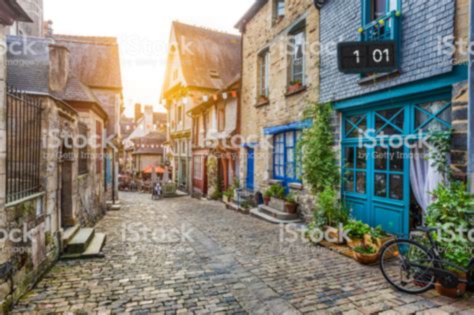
1 h 01 min
